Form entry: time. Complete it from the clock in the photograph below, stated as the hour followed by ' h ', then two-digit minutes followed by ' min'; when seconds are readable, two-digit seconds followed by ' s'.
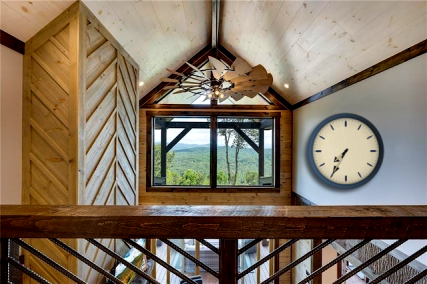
7 h 35 min
